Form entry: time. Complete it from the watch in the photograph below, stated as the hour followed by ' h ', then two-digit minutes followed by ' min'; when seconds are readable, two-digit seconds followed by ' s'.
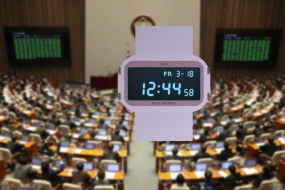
12 h 44 min 58 s
